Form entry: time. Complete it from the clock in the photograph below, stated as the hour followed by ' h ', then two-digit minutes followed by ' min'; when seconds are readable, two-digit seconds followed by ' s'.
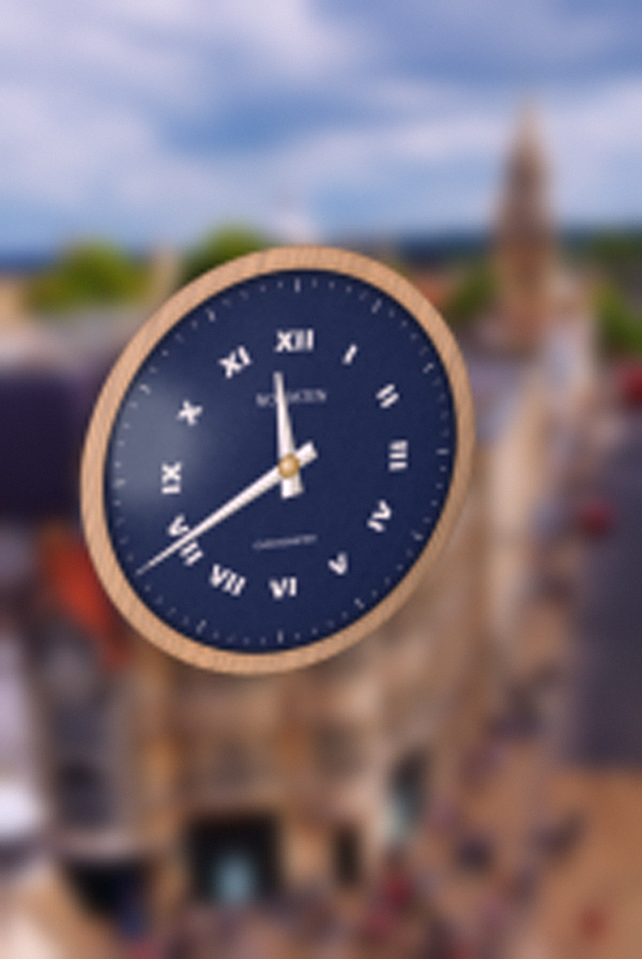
11 h 40 min
